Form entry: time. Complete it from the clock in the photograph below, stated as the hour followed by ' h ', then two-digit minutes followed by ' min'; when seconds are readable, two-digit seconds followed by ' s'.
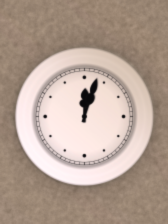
12 h 03 min
